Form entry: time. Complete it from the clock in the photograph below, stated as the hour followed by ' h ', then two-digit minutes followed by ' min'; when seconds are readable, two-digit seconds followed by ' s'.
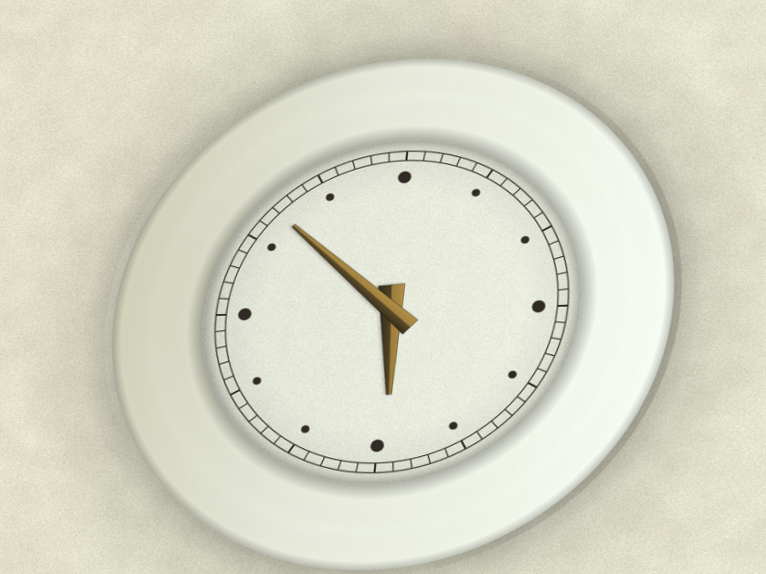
5 h 52 min
